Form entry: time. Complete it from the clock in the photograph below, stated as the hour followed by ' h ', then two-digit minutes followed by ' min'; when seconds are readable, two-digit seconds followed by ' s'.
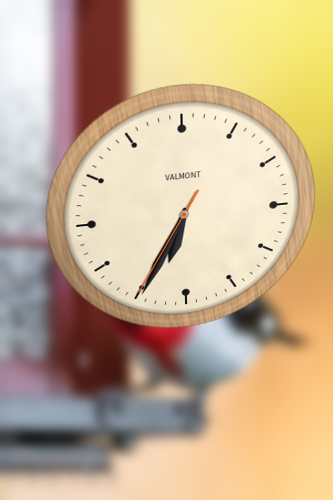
6 h 34 min 35 s
